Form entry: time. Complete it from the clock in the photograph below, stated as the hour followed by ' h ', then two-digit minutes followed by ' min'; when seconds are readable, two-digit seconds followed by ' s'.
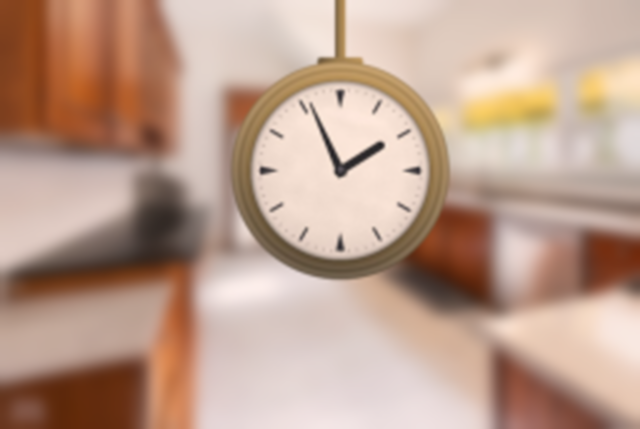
1 h 56 min
